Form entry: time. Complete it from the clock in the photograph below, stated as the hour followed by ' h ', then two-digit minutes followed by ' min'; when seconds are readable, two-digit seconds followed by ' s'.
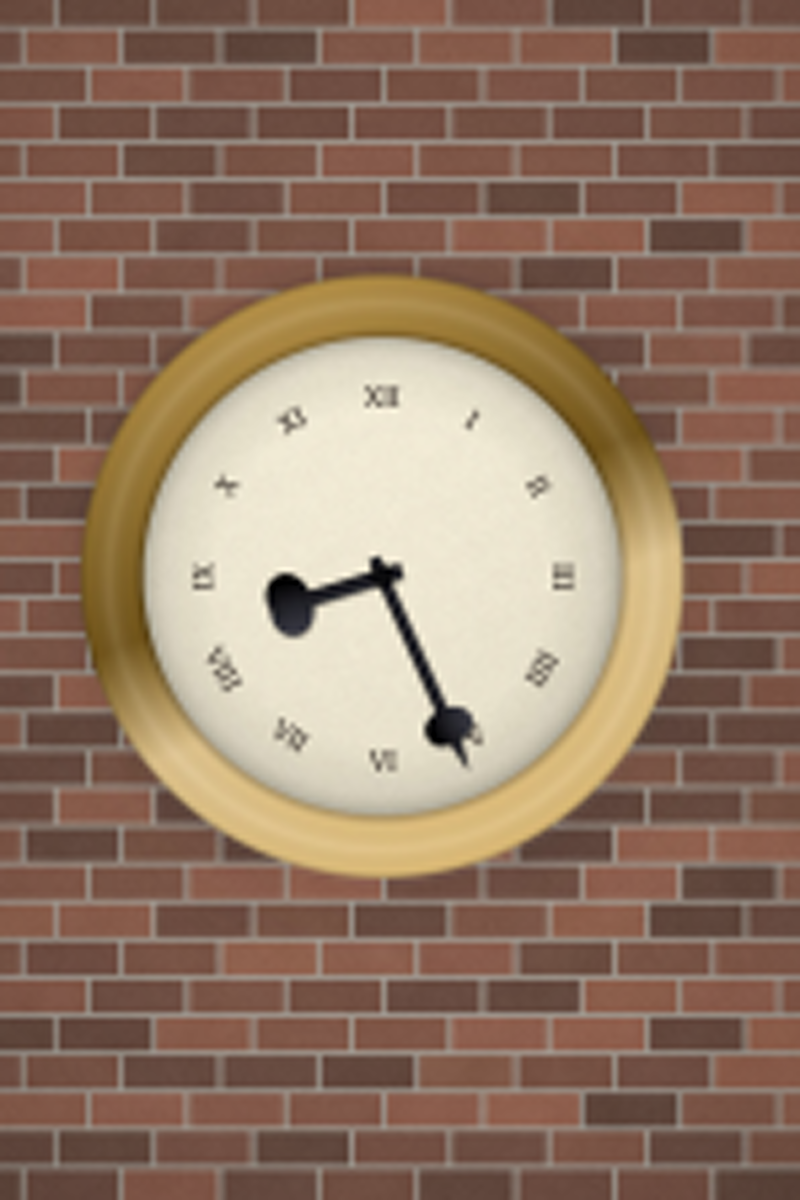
8 h 26 min
